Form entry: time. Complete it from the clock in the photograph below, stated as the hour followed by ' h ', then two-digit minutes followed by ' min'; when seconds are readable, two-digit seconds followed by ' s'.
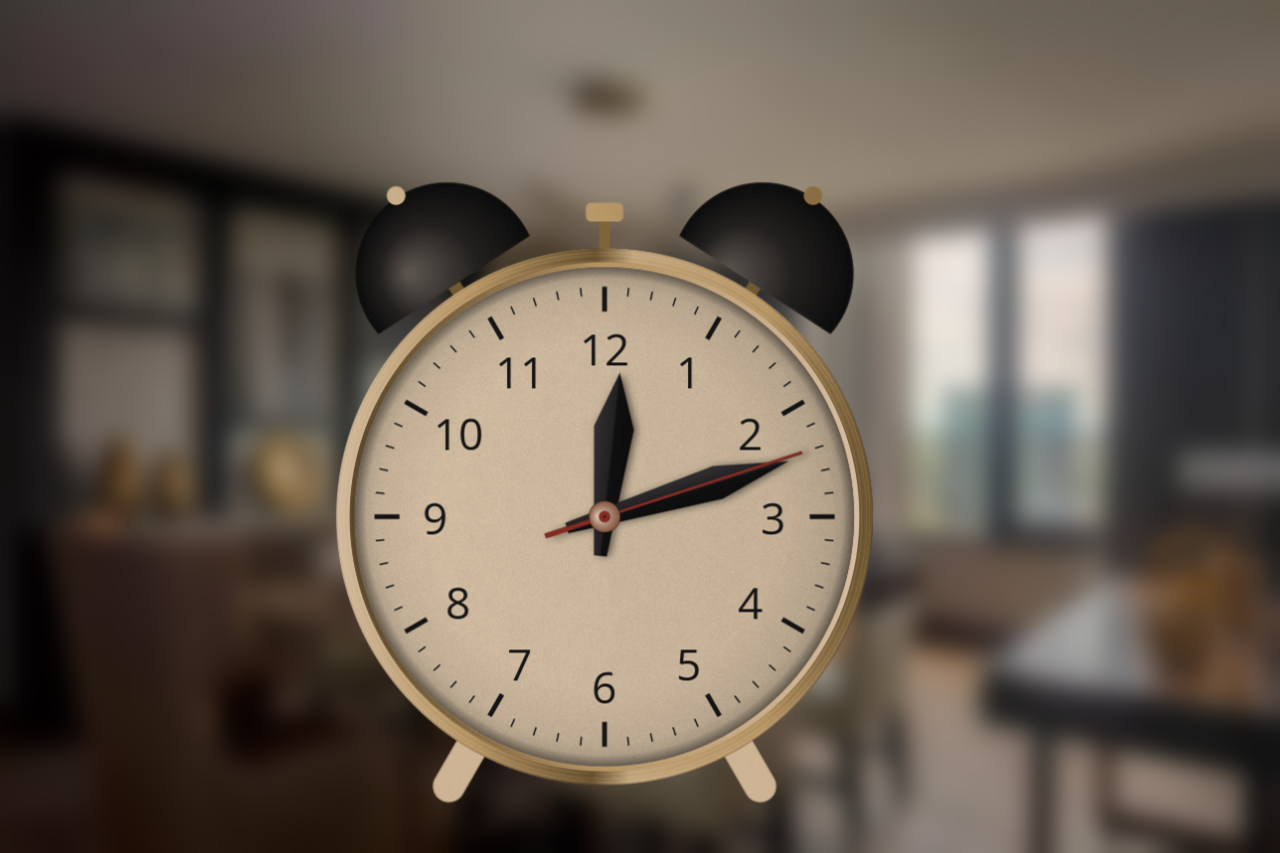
12 h 12 min 12 s
